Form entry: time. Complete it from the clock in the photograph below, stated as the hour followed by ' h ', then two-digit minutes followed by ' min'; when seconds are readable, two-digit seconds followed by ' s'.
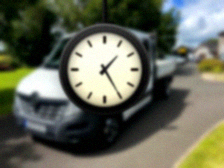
1 h 25 min
